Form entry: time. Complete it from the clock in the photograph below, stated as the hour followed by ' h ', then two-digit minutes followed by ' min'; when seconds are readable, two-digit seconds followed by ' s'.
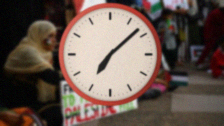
7 h 08 min
